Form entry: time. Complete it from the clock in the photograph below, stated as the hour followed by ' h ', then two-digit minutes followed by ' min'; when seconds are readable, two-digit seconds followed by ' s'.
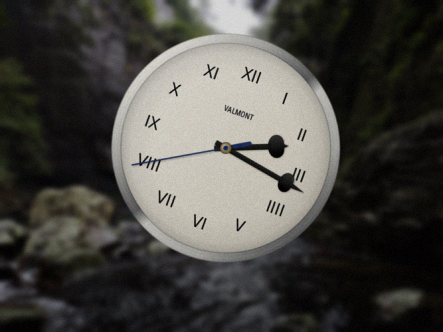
2 h 16 min 40 s
